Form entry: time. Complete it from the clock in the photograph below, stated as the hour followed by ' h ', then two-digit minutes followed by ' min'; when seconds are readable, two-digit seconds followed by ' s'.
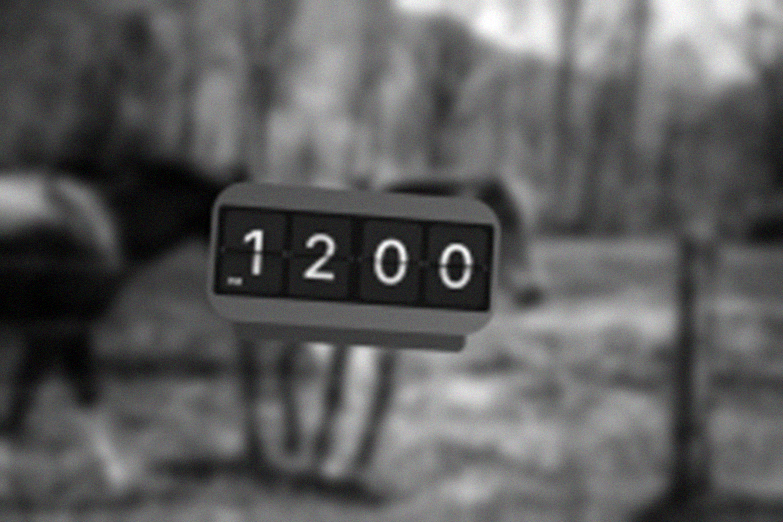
12 h 00 min
